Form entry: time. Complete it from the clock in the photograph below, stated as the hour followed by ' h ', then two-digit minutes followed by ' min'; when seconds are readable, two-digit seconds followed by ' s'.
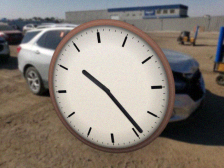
10 h 24 min
